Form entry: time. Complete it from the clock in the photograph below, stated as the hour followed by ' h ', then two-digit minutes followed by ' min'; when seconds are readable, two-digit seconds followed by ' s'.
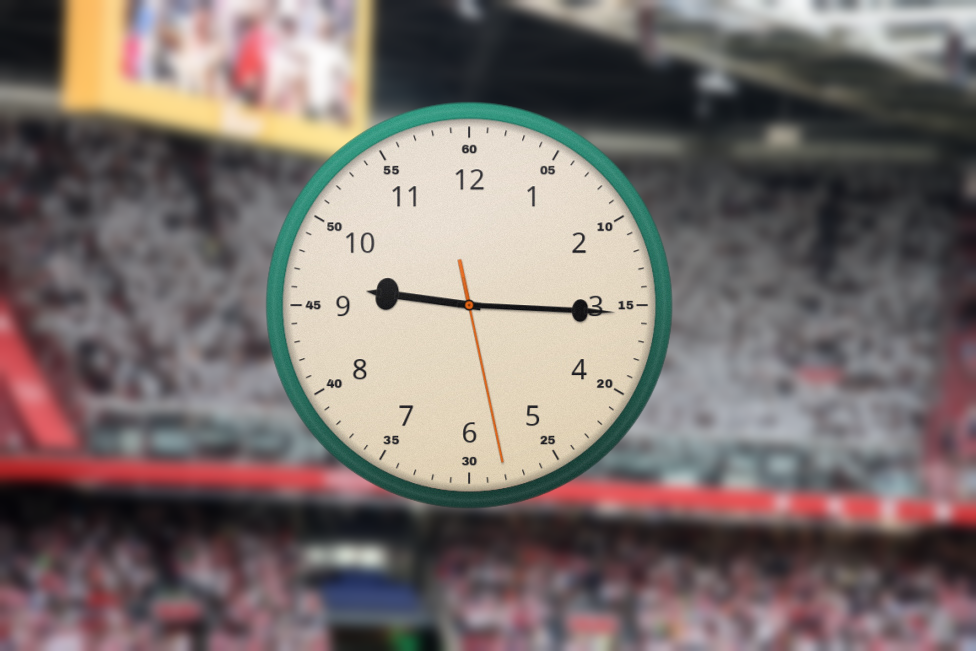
9 h 15 min 28 s
